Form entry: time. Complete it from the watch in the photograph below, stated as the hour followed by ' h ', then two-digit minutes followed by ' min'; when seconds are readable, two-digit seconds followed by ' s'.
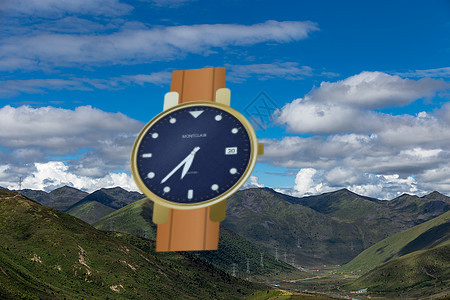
6 h 37 min
